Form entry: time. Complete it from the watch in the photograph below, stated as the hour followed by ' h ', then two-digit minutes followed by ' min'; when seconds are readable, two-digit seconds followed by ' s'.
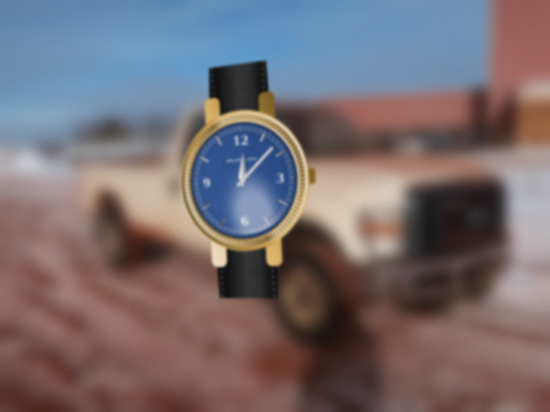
12 h 08 min
